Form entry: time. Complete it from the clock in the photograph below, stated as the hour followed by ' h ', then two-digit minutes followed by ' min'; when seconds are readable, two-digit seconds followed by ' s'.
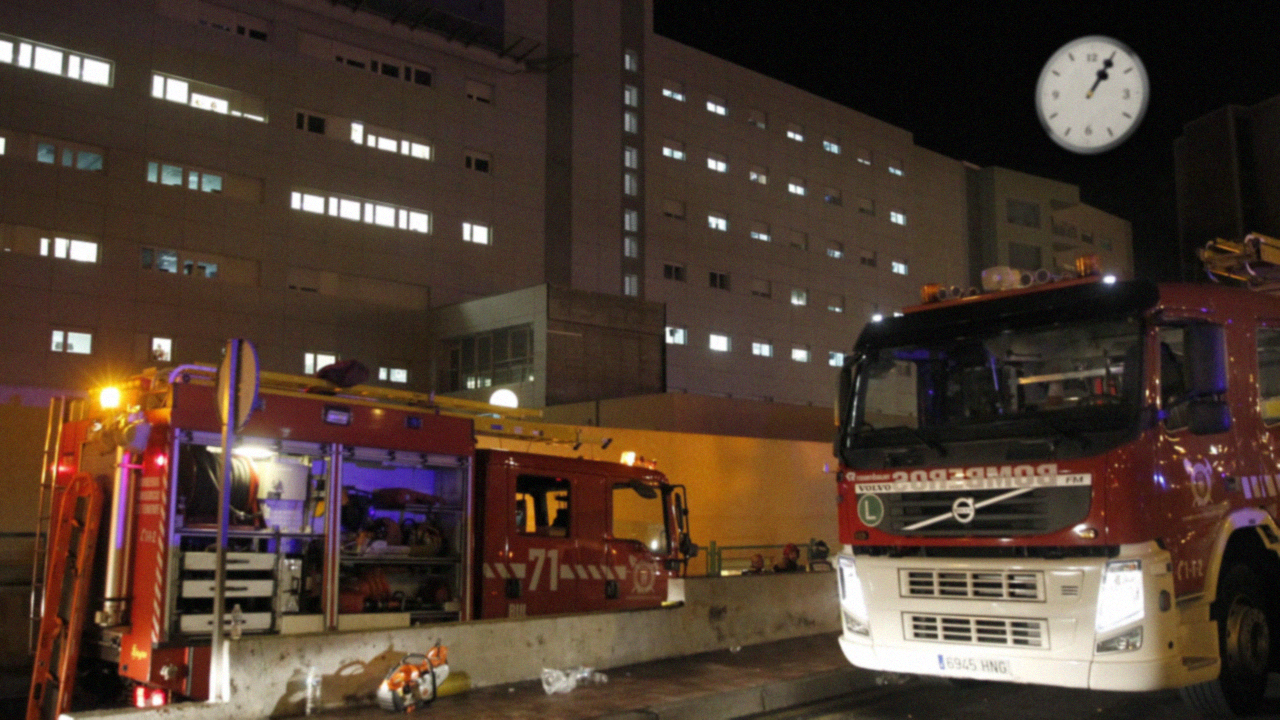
1 h 05 min
